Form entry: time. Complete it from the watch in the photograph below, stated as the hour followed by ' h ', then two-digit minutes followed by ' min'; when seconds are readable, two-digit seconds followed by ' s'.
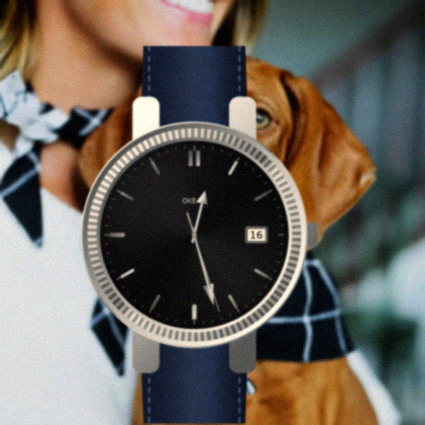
12 h 27 min 27 s
